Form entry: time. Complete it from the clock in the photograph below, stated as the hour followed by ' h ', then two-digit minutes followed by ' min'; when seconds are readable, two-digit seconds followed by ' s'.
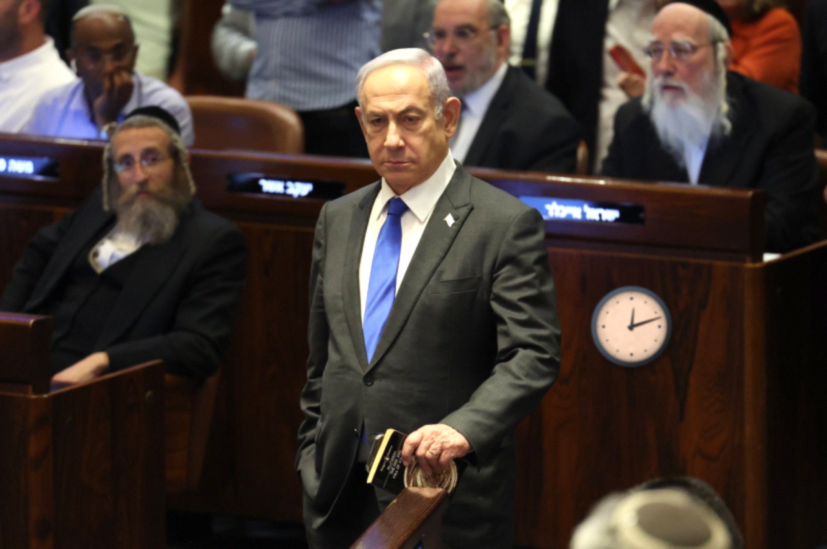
12 h 12 min
